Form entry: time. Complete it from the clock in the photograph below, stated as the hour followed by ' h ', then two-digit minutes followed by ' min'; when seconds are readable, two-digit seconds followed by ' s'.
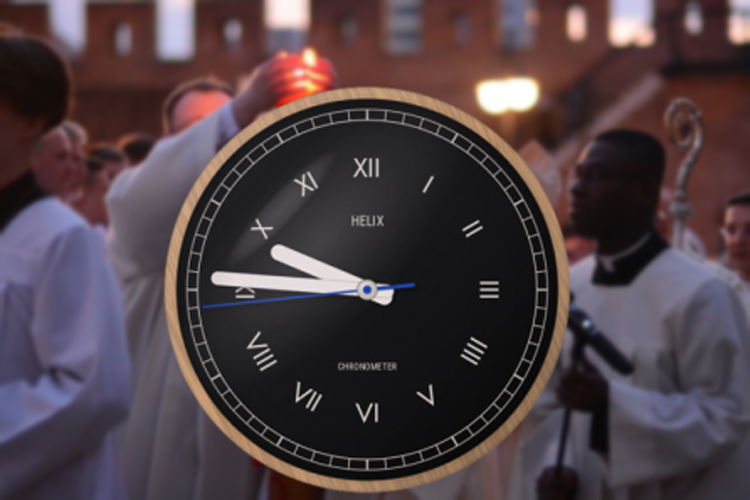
9 h 45 min 44 s
